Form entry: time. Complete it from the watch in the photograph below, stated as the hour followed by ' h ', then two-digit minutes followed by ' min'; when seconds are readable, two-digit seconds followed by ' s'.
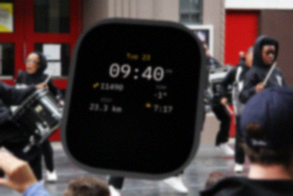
9 h 40 min
